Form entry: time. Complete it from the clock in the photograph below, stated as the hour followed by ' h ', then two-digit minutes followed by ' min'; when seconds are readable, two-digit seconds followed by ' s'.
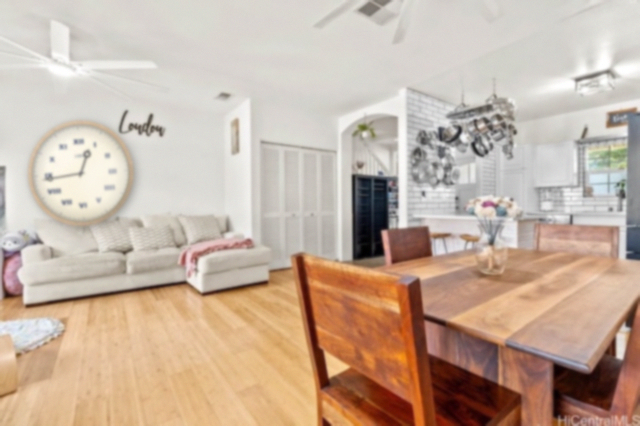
12 h 44 min
